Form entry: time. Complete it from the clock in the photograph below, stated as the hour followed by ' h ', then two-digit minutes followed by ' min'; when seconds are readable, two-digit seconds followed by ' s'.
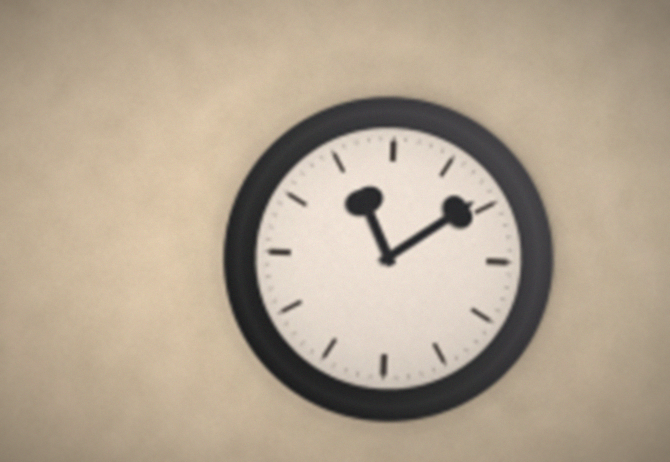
11 h 09 min
